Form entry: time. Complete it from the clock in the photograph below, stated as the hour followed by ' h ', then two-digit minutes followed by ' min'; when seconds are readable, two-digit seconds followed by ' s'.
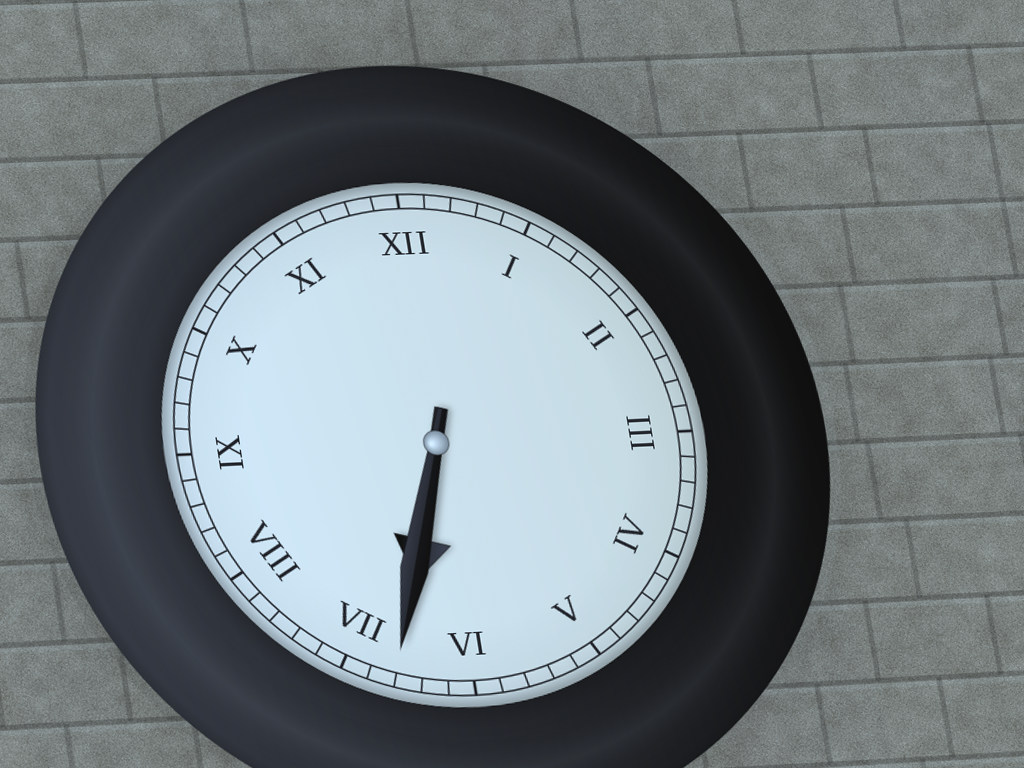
6 h 33 min
